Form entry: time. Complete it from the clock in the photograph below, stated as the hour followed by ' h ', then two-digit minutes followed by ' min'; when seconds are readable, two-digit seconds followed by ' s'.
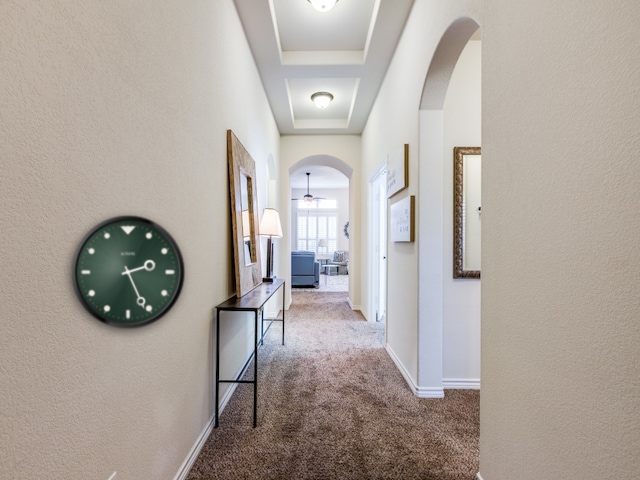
2 h 26 min
